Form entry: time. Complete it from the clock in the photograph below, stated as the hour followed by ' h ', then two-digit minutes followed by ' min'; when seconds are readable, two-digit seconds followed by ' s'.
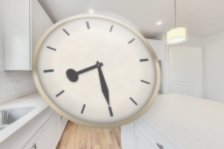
8 h 30 min
